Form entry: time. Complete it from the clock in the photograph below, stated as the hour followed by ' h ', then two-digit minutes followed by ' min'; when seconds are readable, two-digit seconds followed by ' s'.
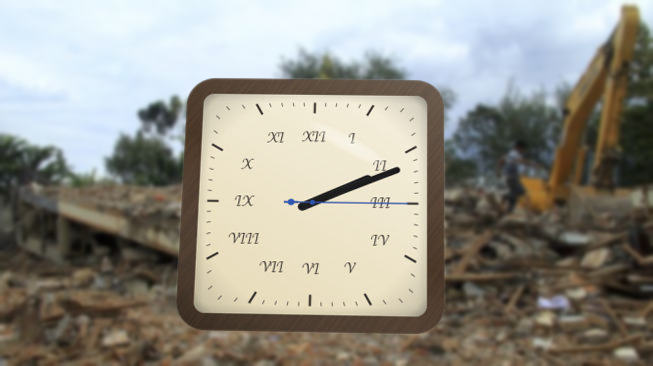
2 h 11 min 15 s
